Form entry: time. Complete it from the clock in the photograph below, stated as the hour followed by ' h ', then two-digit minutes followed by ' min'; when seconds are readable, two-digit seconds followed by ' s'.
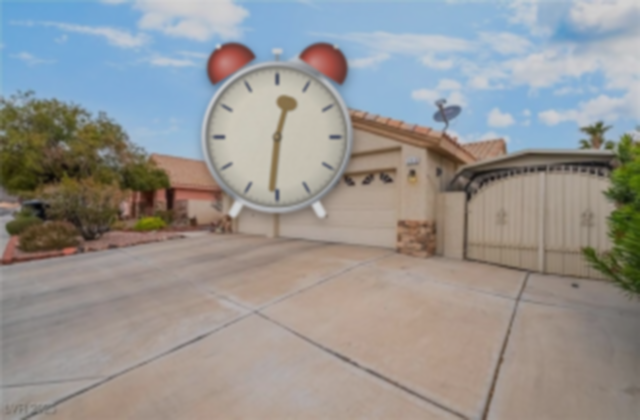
12 h 31 min
